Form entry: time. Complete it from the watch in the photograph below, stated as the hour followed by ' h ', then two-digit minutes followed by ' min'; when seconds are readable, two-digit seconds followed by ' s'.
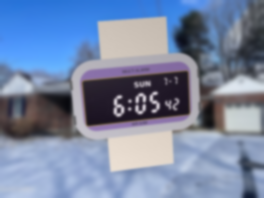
6 h 05 min 42 s
